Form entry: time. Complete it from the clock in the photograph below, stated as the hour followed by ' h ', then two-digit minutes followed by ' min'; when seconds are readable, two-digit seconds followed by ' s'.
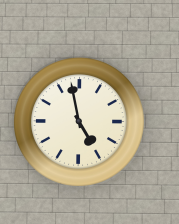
4 h 58 min
